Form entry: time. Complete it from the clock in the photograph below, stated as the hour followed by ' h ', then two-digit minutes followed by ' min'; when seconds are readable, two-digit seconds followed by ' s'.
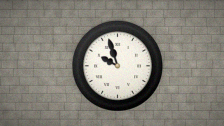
9 h 57 min
